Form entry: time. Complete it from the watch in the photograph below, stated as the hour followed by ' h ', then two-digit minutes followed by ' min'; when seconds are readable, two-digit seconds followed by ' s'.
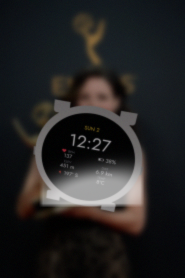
12 h 27 min
